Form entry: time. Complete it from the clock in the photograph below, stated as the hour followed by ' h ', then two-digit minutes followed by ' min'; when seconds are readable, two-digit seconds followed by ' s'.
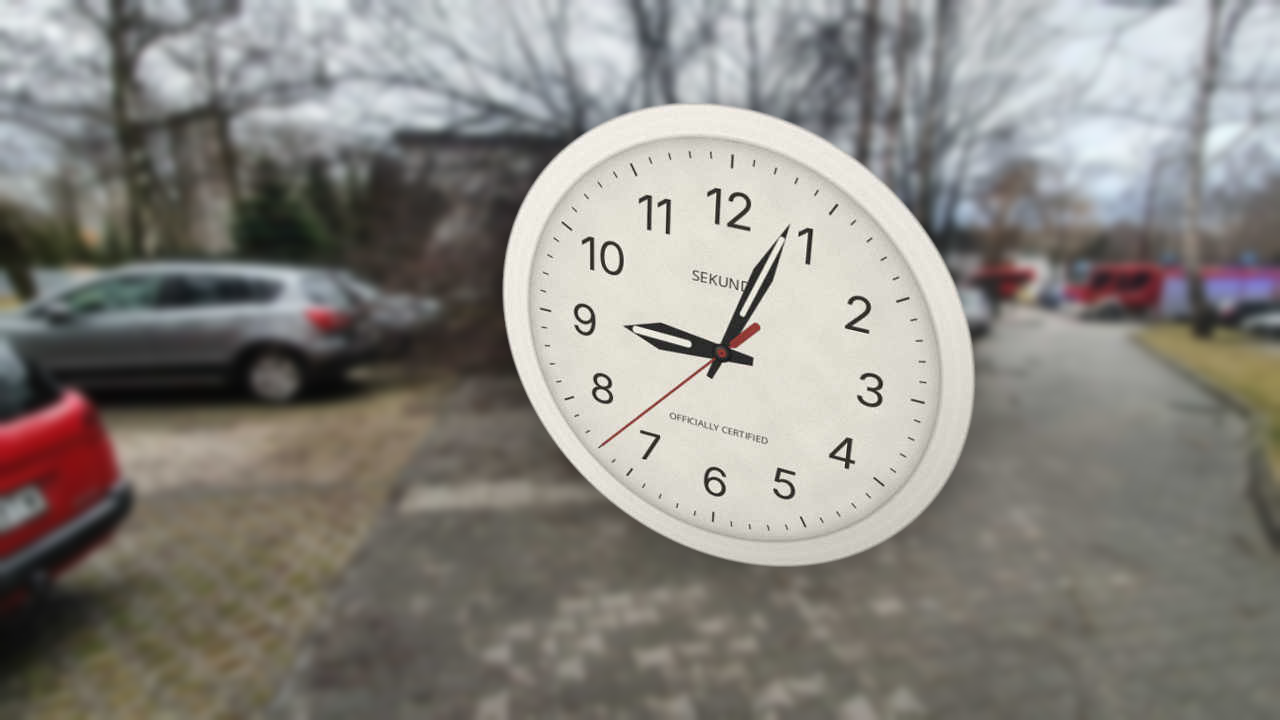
9 h 03 min 37 s
